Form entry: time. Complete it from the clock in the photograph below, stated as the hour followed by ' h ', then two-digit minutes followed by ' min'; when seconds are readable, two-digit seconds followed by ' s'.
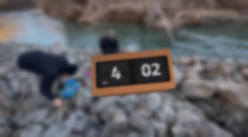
4 h 02 min
